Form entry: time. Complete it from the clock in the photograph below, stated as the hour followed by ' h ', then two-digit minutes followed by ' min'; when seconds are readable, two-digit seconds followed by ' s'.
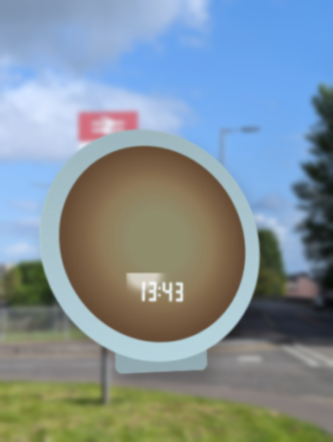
13 h 43 min
